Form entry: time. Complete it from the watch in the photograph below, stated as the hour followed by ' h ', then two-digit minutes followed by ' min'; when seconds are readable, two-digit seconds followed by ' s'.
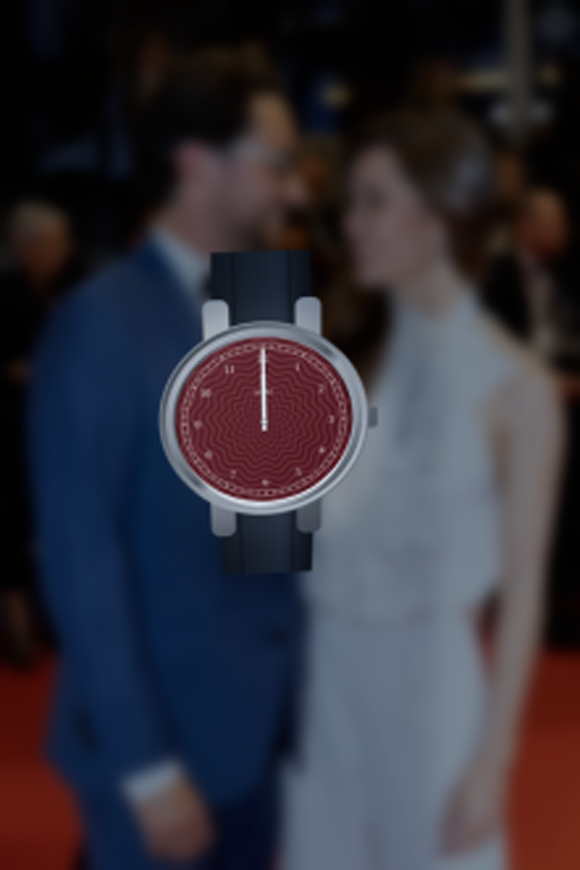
12 h 00 min
